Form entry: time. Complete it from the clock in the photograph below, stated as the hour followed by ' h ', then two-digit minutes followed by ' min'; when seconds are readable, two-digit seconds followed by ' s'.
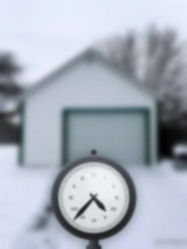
4 h 37 min
